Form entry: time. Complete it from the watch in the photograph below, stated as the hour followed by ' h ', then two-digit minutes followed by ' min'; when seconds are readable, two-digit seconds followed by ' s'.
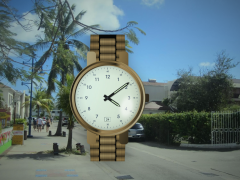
4 h 09 min
